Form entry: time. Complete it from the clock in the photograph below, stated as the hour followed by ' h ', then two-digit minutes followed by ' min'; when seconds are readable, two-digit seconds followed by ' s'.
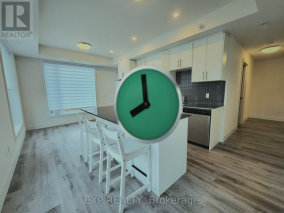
7 h 59 min
